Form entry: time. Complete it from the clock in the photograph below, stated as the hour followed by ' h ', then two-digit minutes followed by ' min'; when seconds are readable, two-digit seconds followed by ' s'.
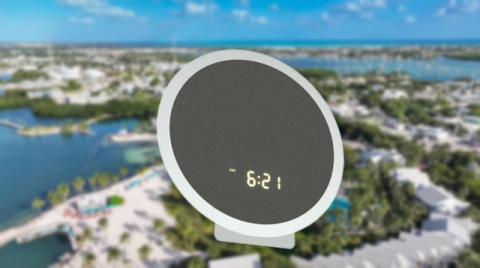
6 h 21 min
